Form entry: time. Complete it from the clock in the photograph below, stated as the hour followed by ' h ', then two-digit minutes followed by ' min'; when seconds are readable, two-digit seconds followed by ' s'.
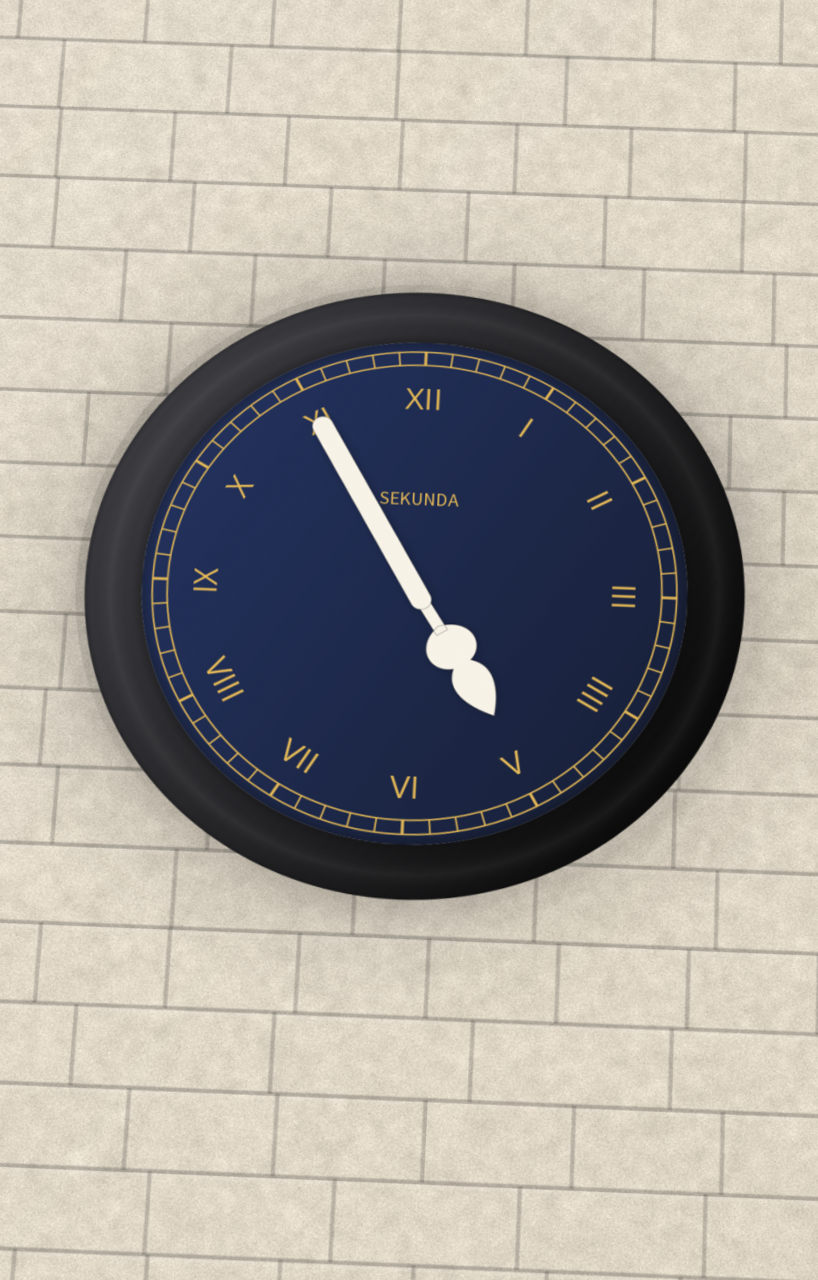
4 h 55 min
